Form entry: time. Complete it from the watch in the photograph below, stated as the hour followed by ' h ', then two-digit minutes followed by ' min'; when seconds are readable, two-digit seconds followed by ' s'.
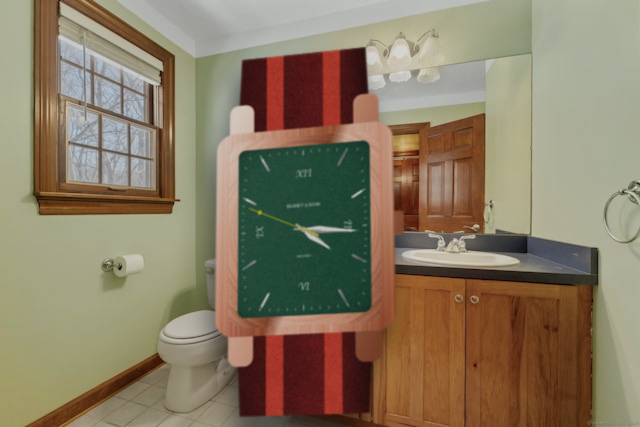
4 h 15 min 49 s
